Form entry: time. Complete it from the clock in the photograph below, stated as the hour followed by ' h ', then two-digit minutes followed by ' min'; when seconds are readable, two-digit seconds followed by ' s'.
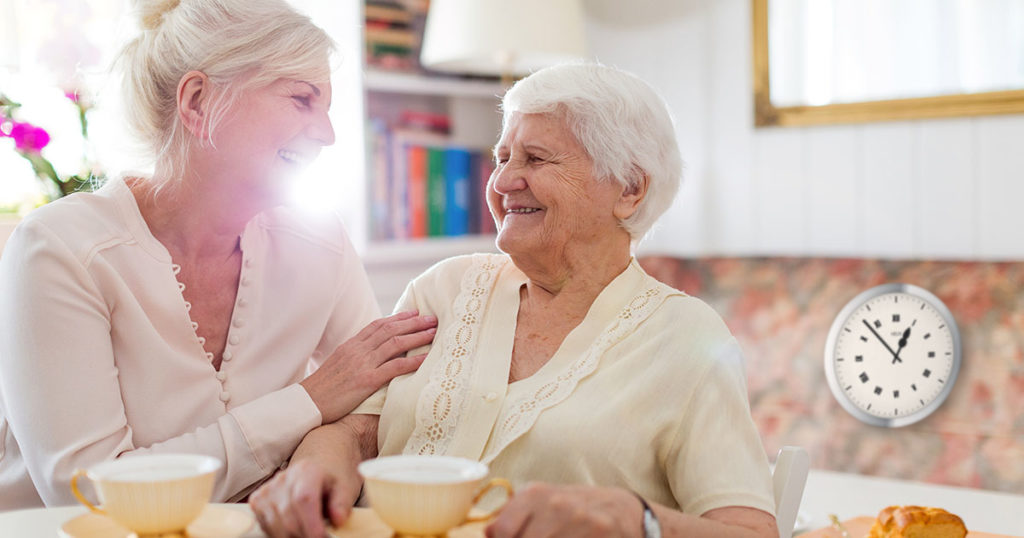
12 h 53 min
